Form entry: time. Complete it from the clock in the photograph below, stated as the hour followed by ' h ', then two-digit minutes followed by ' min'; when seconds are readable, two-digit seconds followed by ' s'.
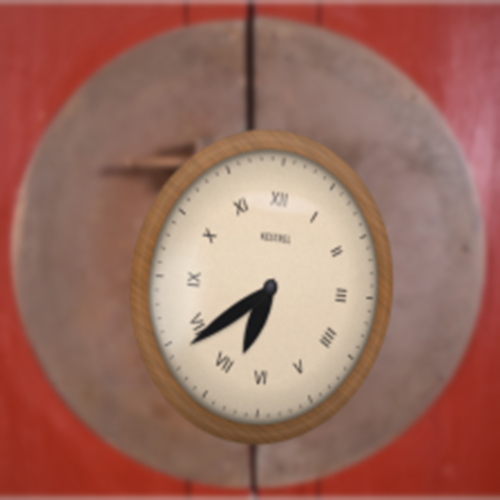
6 h 39 min
